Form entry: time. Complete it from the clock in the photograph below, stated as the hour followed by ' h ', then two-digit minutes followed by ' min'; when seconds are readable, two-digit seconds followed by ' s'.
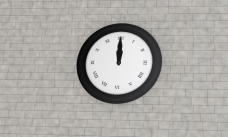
12 h 00 min
